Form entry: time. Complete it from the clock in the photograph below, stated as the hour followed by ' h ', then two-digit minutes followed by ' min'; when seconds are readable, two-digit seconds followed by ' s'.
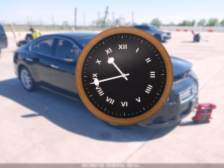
10 h 43 min
